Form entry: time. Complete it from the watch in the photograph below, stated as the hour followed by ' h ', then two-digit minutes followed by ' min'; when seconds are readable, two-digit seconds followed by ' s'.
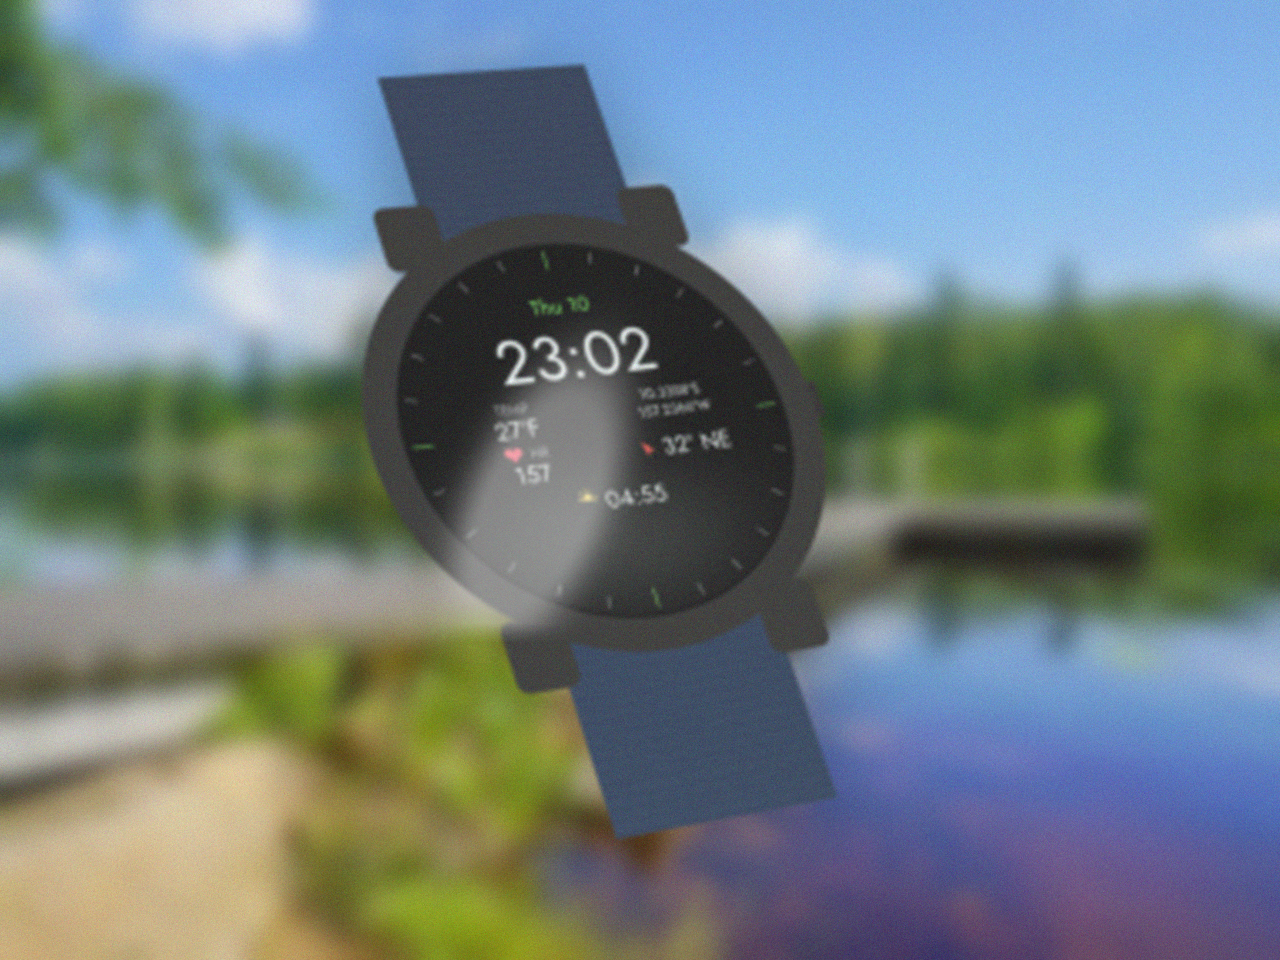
23 h 02 min
